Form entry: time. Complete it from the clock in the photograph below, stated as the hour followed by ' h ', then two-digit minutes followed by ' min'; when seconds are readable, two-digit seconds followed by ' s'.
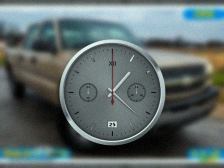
1 h 22 min
